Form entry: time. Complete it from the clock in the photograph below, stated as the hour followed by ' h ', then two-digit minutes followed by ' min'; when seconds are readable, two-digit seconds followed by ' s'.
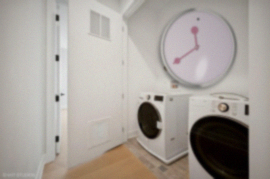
11 h 39 min
